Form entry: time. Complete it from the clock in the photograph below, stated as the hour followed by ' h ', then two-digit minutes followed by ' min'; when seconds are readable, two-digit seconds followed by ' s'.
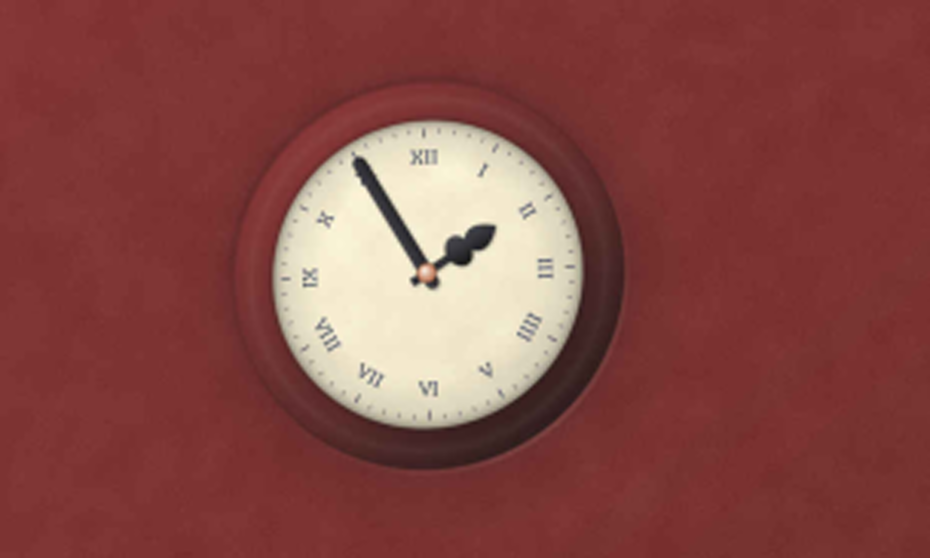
1 h 55 min
